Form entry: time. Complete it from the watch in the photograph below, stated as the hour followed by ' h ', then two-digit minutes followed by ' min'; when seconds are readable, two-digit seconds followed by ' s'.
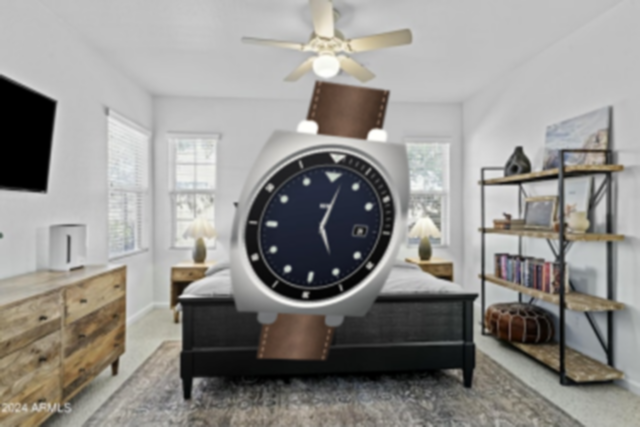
5 h 02 min
